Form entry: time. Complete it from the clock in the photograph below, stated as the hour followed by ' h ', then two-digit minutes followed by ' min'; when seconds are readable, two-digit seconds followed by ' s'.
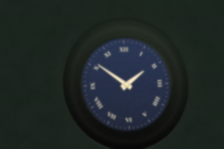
1 h 51 min
